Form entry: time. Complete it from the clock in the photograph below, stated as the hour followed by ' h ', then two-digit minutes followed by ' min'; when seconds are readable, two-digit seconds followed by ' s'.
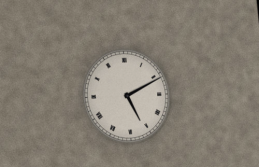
5 h 11 min
